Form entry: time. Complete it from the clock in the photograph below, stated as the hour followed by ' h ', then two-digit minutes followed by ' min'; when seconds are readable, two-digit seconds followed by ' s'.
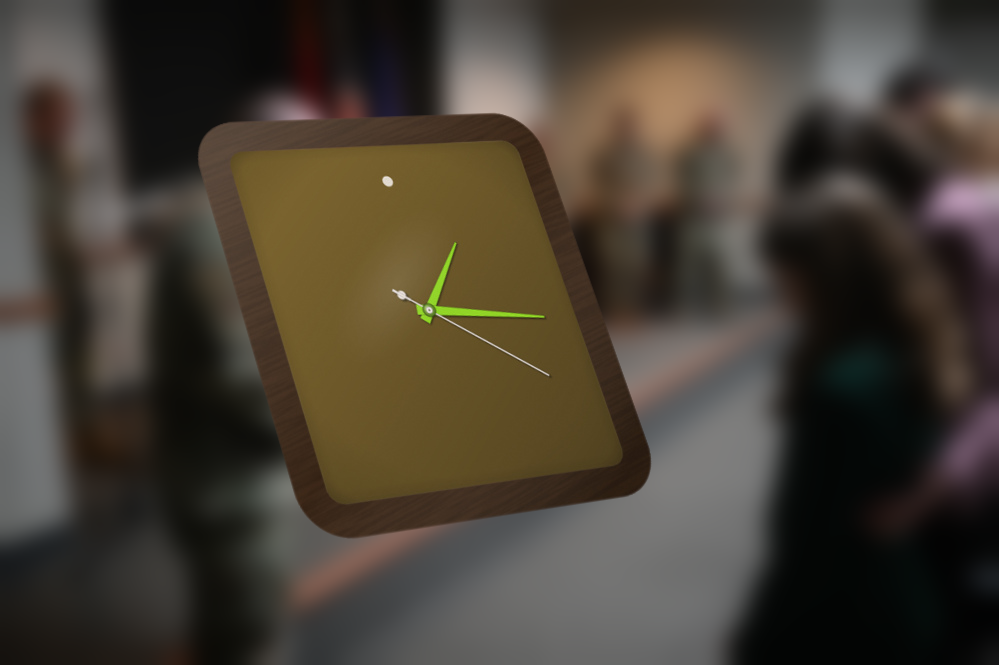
1 h 16 min 21 s
